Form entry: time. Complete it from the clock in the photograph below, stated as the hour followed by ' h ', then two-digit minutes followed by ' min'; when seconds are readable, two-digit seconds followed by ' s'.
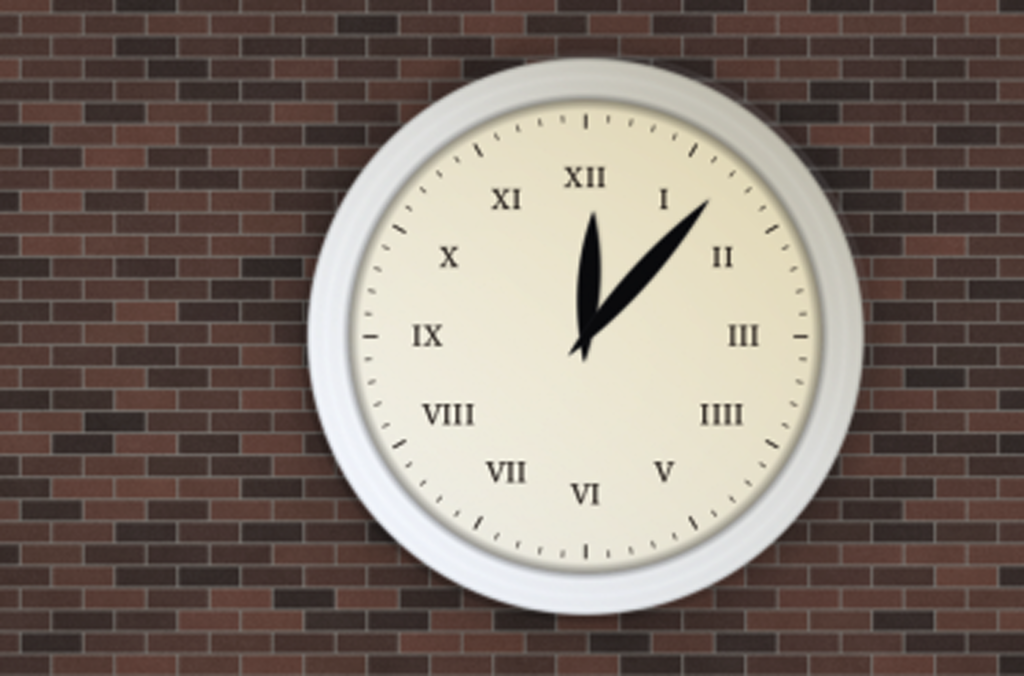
12 h 07 min
